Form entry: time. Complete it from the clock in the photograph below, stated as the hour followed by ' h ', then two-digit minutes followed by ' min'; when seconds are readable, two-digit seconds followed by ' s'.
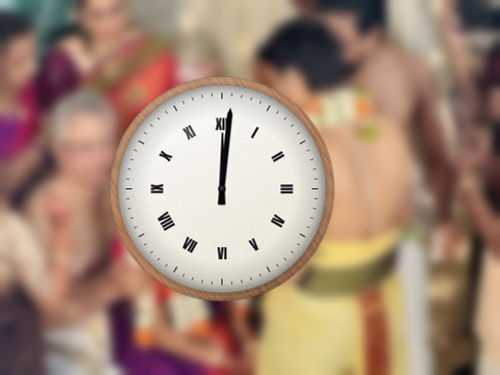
12 h 01 min
